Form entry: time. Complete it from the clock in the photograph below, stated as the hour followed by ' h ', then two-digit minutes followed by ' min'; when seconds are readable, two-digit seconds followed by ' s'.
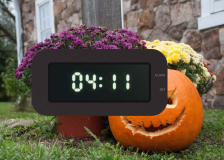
4 h 11 min
